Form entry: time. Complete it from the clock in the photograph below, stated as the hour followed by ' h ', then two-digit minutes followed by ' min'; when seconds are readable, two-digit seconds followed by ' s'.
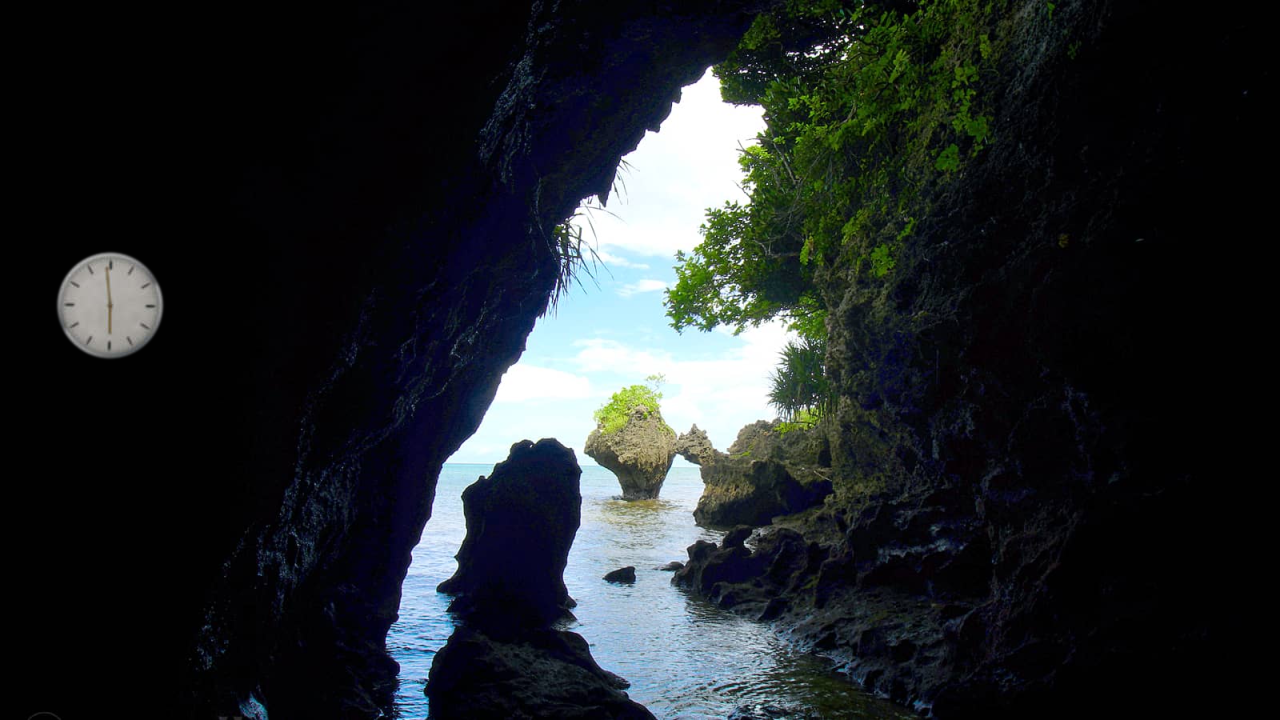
5 h 59 min
